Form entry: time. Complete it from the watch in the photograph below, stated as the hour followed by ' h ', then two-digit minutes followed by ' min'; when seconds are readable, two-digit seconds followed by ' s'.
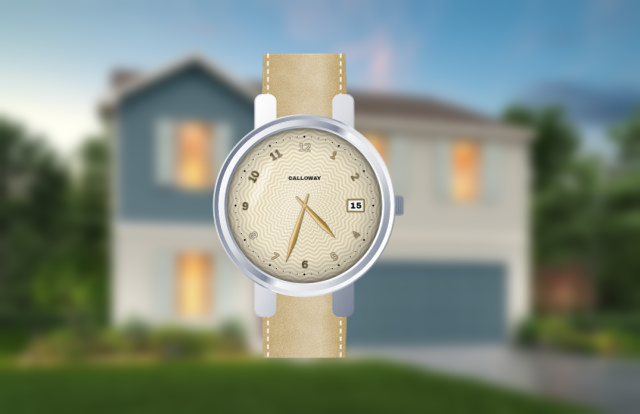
4 h 33 min
